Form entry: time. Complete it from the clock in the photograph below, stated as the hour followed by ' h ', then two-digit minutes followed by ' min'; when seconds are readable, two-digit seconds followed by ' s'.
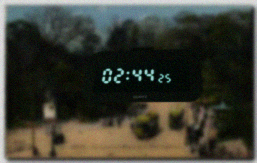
2 h 44 min 25 s
